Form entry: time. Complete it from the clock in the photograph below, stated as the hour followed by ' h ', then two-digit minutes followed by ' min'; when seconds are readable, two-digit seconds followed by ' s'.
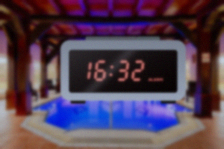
16 h 32 min
